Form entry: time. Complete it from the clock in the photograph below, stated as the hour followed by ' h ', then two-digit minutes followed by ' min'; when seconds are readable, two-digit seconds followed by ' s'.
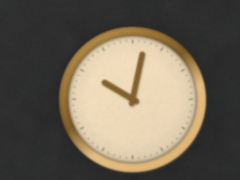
10 h 02 min
